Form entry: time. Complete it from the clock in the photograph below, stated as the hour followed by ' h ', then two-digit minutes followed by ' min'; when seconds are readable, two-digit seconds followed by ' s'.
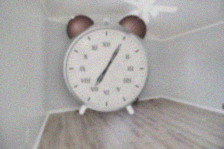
7 h 05 min
